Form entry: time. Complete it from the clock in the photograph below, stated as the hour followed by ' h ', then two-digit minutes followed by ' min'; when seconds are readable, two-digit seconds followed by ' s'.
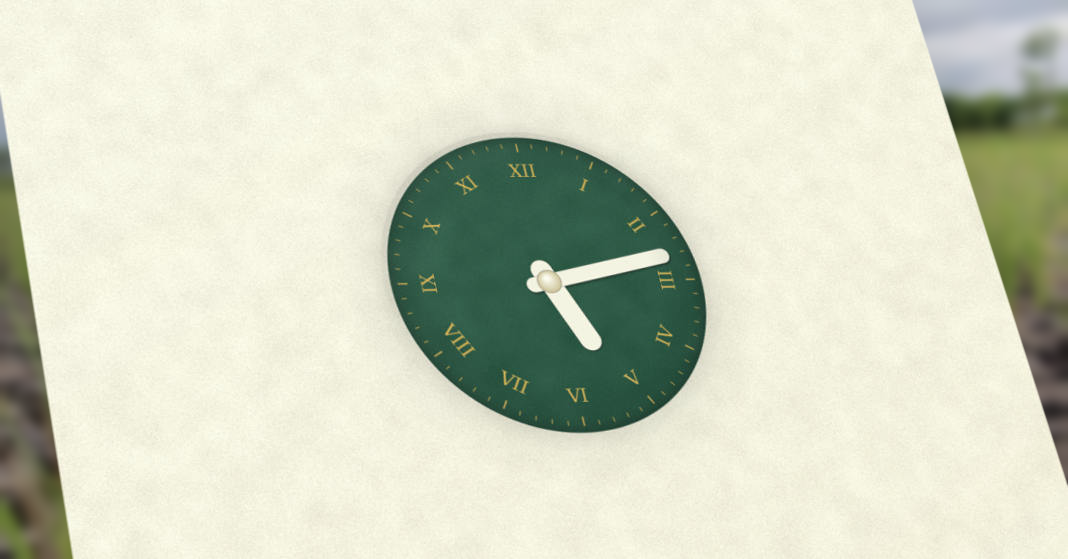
5 h 13 min
